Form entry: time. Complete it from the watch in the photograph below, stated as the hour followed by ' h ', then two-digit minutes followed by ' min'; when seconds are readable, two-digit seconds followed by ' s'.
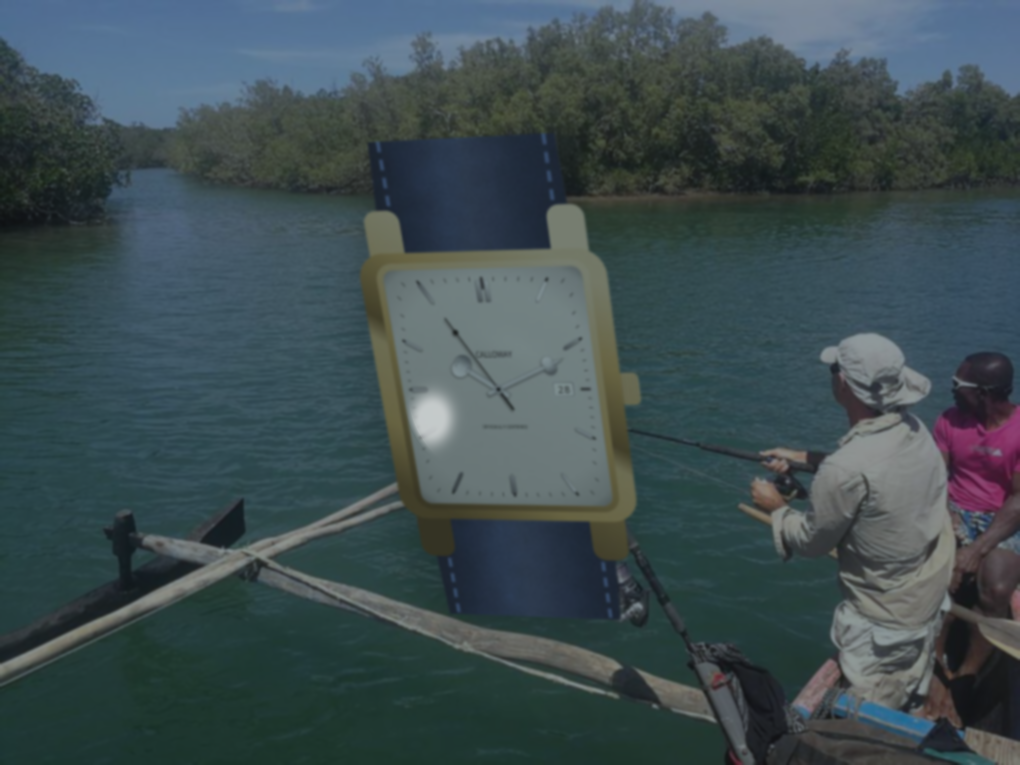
10 h 10 min 55 s
